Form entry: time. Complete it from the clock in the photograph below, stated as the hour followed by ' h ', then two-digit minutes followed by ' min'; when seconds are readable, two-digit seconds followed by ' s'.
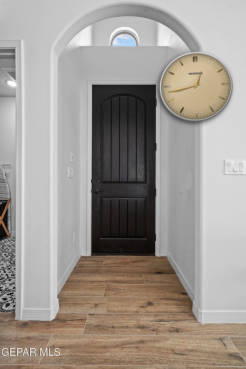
12 h 43 min
